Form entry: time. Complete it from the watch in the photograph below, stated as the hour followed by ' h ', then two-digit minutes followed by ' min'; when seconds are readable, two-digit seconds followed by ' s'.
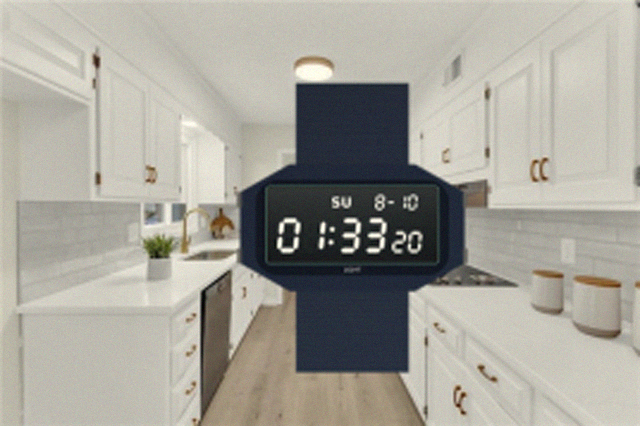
1 h 33 min 20 s
